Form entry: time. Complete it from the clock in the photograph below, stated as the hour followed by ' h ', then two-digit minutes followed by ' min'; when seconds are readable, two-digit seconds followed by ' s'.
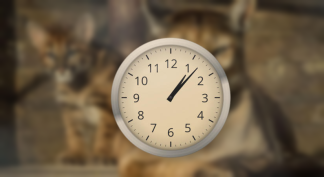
1 h 07 min
